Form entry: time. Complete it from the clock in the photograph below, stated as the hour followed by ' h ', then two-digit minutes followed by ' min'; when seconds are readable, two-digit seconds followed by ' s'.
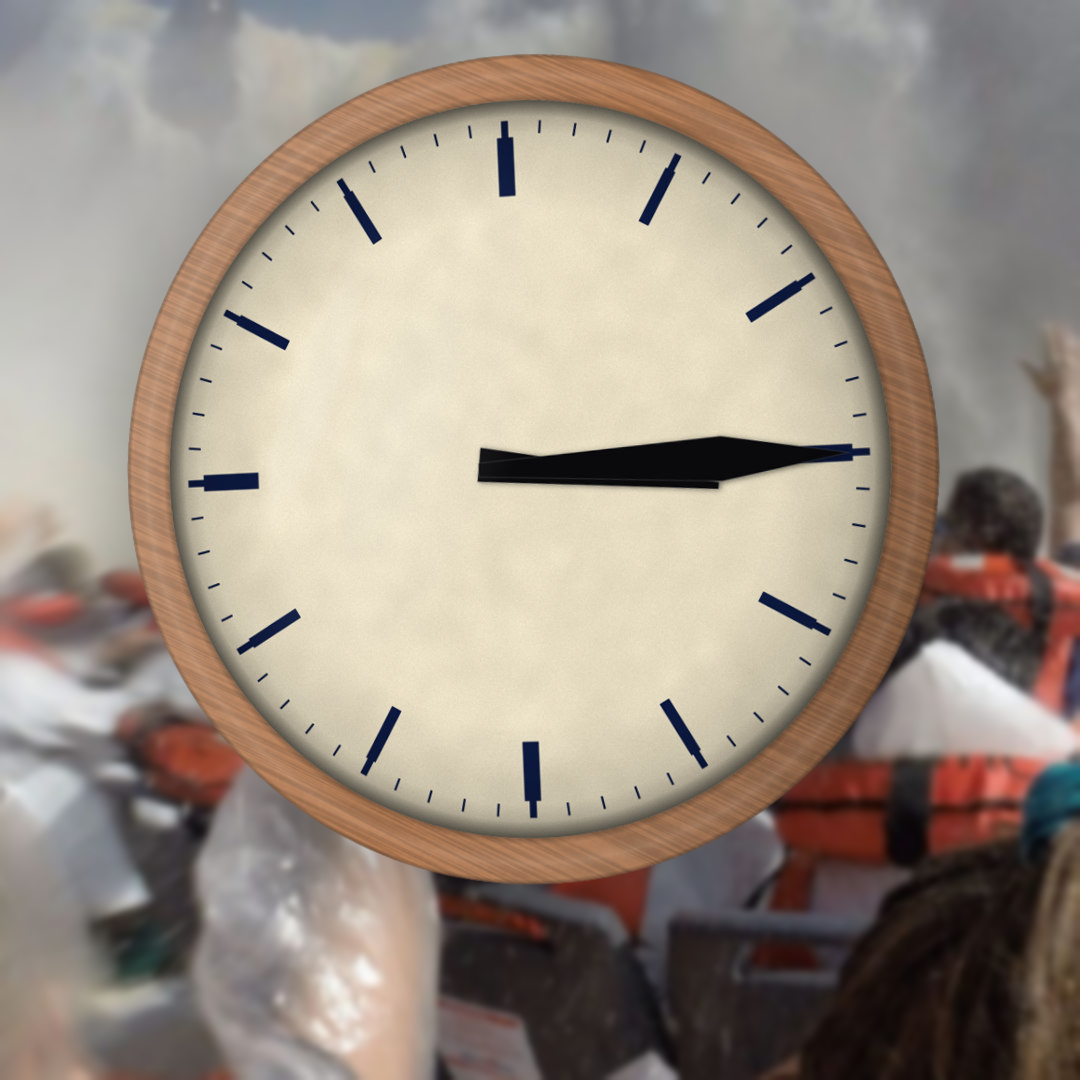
3 h 15 min
